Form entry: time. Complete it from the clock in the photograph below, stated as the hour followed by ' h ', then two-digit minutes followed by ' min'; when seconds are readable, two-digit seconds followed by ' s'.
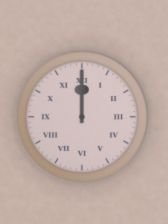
12 h 00 min
